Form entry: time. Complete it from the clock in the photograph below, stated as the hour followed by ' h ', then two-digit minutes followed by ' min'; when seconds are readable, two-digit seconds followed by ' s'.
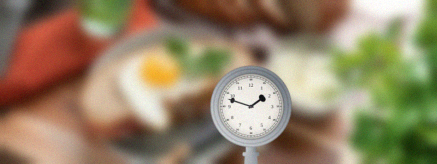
1 h 48 min
